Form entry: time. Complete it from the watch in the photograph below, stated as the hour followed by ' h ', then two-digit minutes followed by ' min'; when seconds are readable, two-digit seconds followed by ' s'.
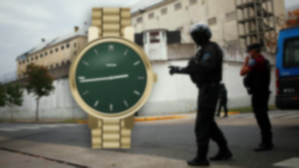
2 h 44 min
